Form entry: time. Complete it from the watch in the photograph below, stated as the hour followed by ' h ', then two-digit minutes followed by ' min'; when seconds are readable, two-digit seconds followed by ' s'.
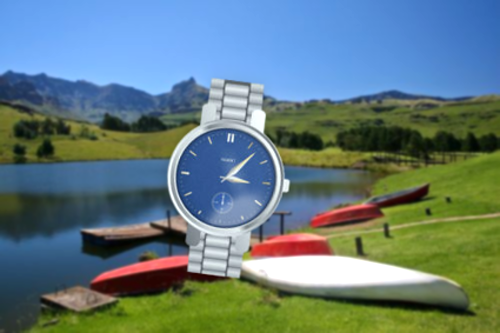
3 h 07 min
